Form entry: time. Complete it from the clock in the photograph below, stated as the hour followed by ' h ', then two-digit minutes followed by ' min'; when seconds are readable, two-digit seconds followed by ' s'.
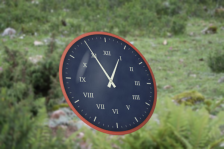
12 h 55 min
